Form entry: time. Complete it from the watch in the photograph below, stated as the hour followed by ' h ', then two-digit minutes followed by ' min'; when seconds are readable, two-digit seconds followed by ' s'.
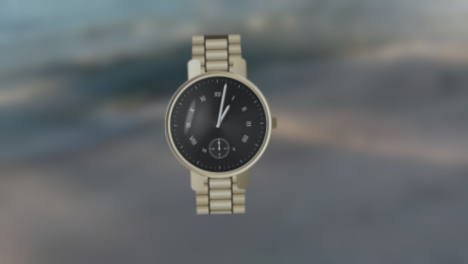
1 h 02 min
